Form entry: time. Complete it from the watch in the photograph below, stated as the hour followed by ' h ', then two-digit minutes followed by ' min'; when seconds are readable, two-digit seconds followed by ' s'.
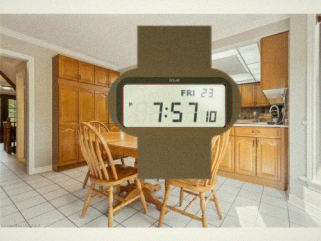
7 h 57 min 10 s
